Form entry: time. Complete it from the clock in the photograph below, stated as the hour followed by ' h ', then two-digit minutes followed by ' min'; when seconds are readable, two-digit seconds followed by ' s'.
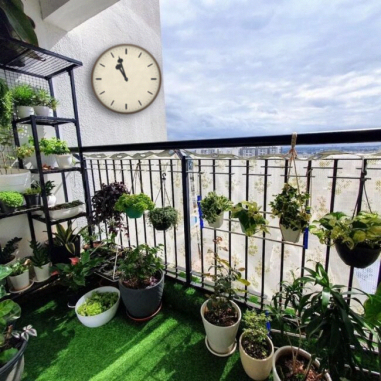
10 h 57 min
